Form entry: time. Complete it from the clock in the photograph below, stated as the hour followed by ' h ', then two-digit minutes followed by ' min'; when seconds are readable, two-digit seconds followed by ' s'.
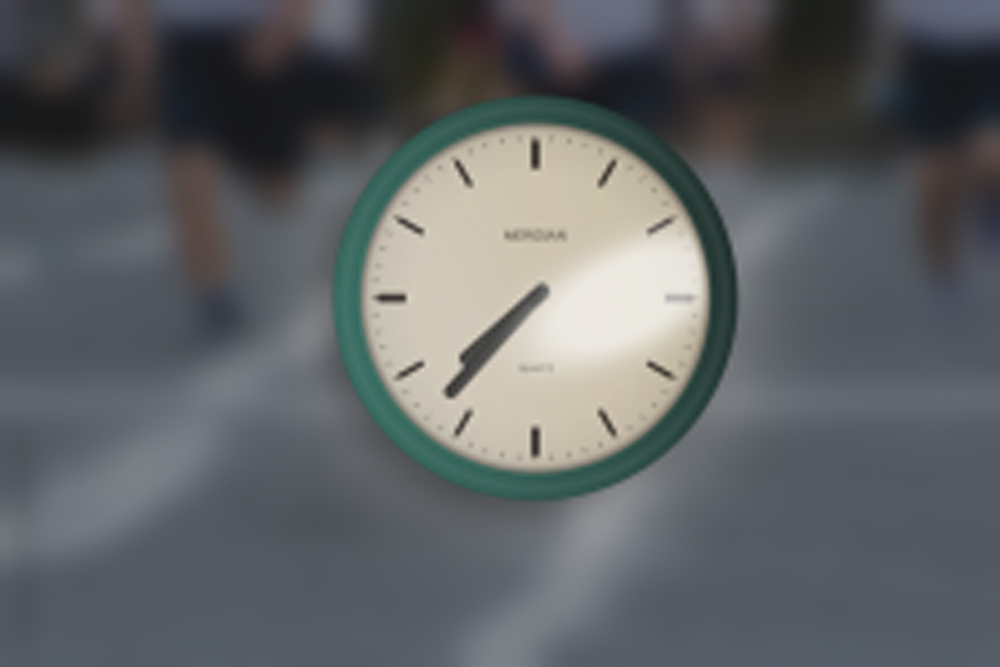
7 h 37 min
